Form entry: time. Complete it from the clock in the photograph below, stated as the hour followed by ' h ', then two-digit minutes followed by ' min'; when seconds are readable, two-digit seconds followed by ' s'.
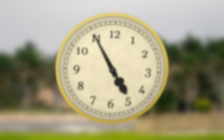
4 h 55 min
